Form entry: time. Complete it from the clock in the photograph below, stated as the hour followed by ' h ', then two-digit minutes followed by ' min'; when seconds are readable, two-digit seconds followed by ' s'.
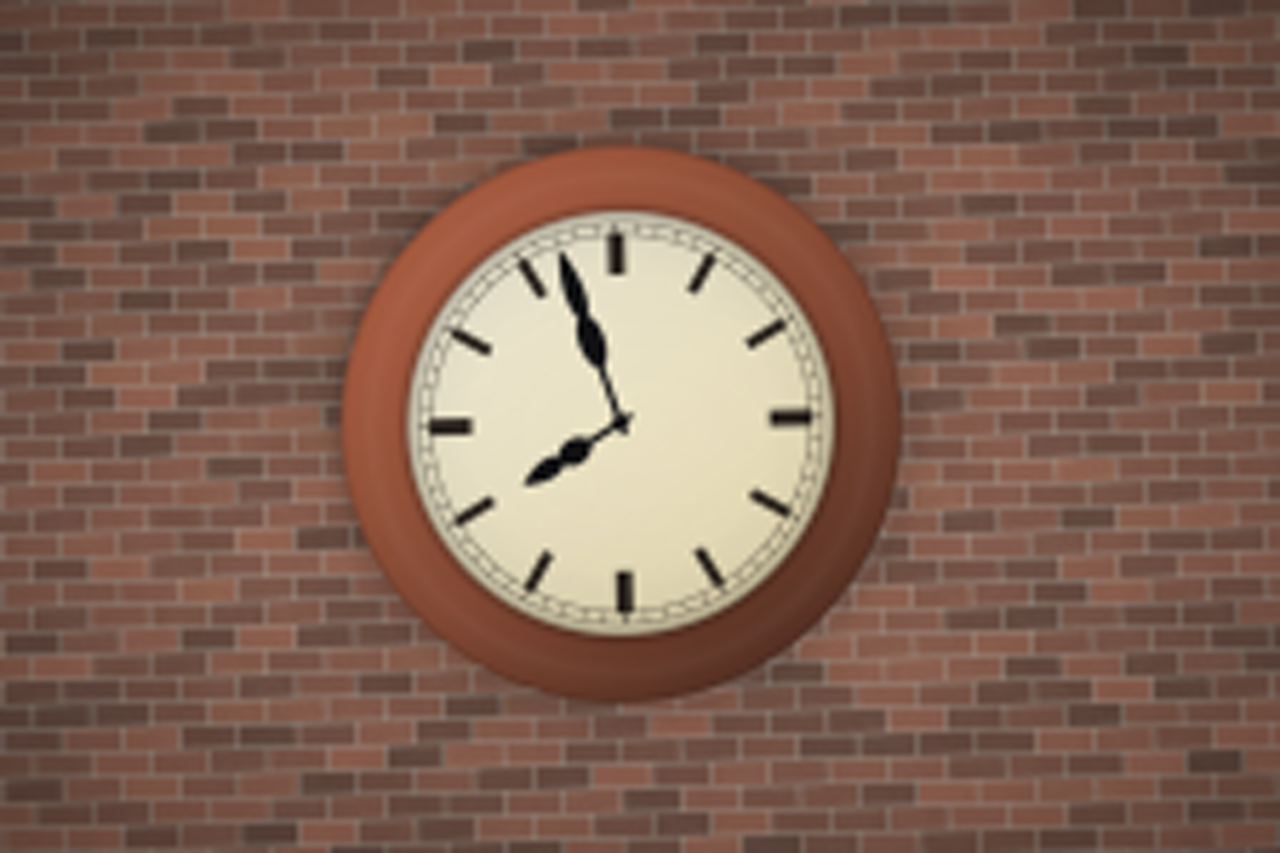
7 h 57 min
